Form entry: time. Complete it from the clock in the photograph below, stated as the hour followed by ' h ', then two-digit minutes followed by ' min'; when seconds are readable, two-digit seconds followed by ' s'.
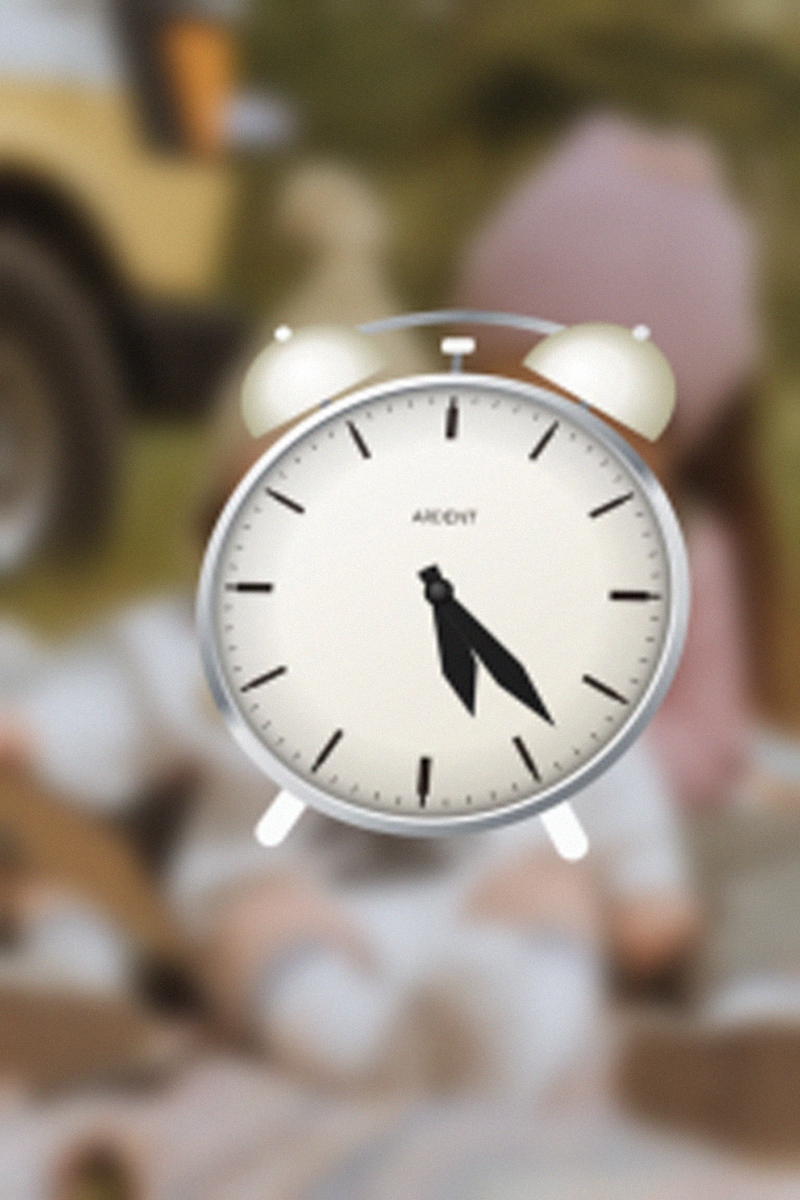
5 h 23 min
